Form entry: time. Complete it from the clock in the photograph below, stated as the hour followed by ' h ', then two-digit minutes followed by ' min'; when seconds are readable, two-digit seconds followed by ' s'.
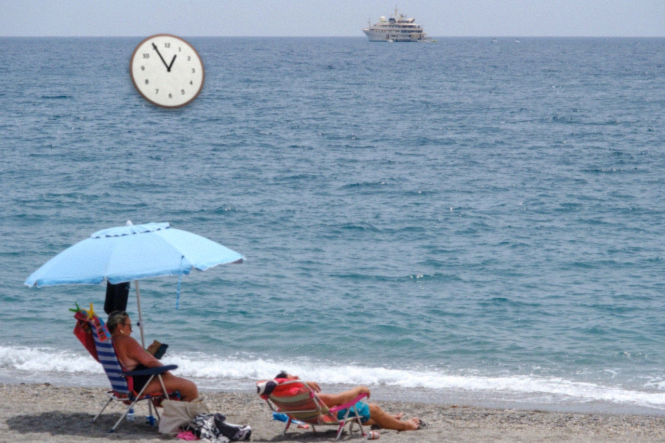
12 h 55 min
